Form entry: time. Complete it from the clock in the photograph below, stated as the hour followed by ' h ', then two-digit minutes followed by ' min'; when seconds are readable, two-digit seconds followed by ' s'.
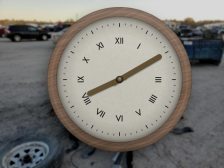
8 h 10 min
